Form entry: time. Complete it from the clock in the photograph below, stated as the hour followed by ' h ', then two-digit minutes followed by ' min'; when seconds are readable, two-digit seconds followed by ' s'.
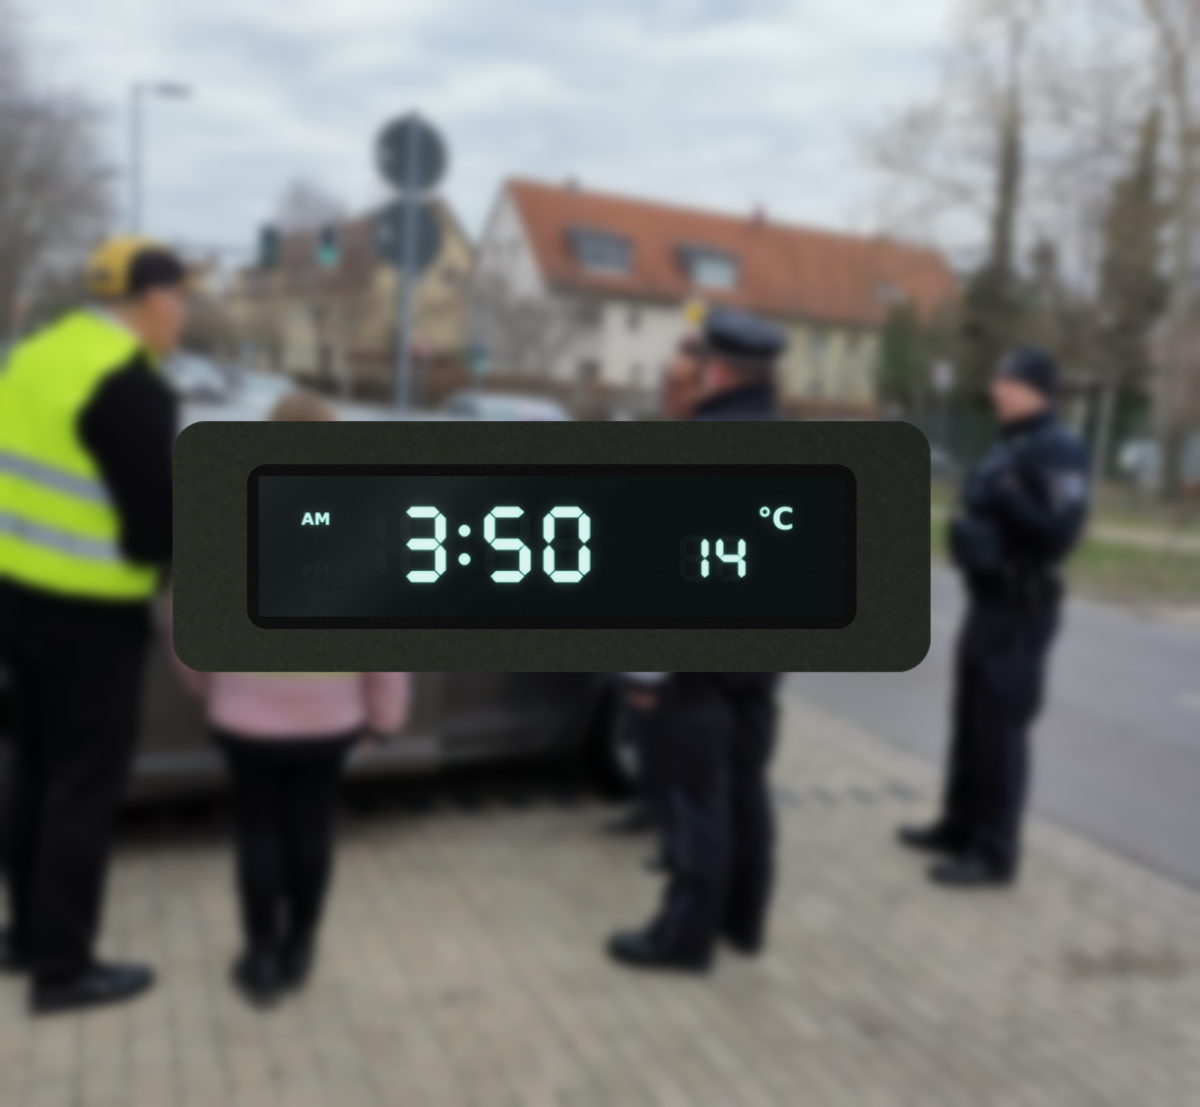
3 h 50 min
